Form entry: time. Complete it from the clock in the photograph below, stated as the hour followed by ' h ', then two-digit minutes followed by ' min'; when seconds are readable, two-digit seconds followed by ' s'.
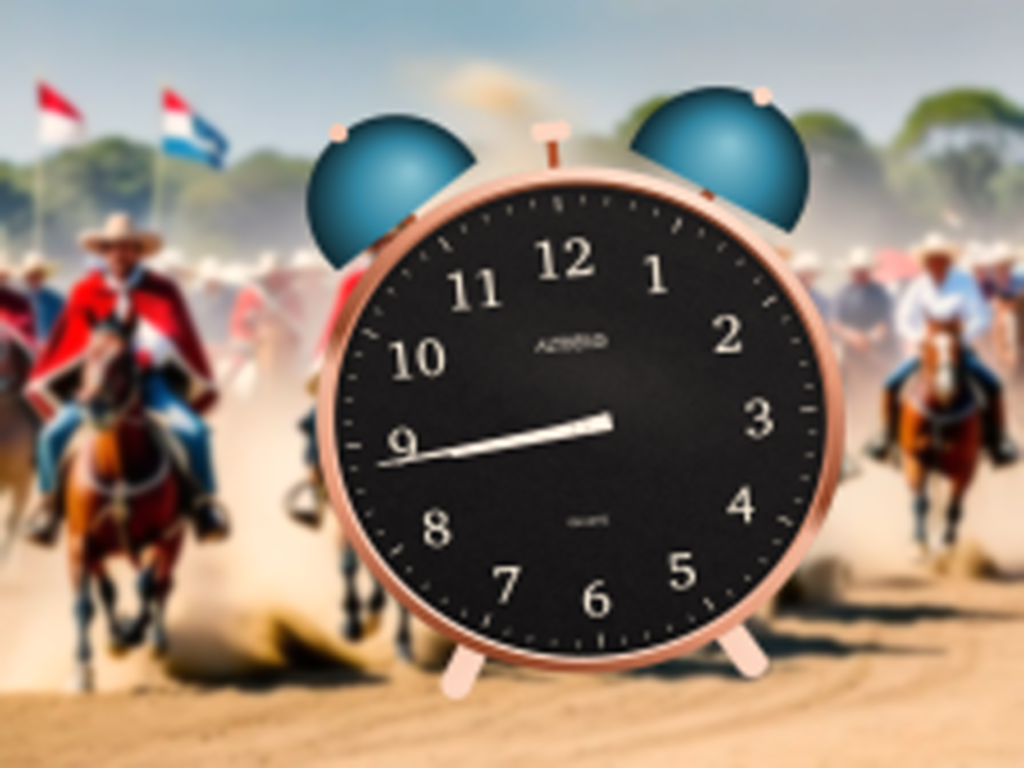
8 h 44 min
